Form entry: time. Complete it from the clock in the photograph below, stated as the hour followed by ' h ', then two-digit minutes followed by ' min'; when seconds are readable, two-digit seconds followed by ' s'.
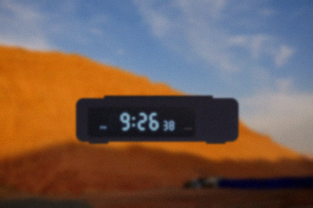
9 h 26 min
